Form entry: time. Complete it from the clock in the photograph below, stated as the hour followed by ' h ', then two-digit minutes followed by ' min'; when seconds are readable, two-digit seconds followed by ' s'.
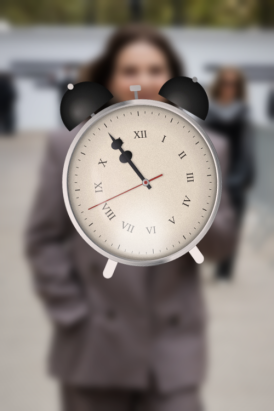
10 h 54 min 42 s
